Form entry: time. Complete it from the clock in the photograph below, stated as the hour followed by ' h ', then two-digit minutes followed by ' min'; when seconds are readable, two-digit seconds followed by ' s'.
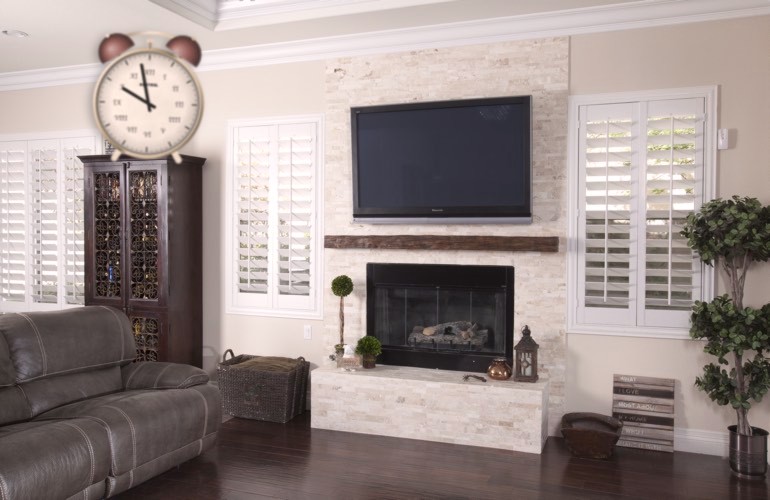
9 h 58 min
